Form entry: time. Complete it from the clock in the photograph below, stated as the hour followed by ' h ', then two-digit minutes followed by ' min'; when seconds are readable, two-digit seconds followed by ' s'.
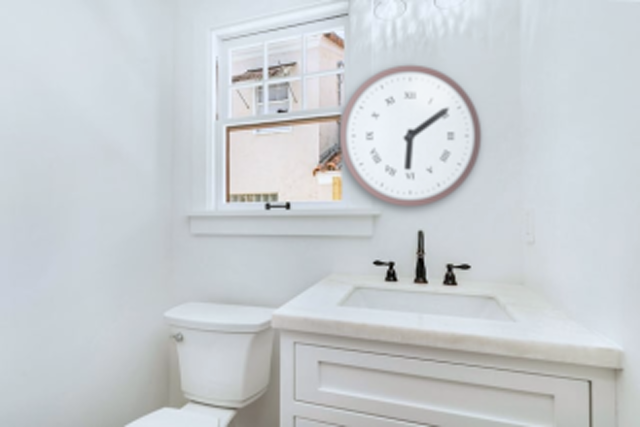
6 h 09 min
